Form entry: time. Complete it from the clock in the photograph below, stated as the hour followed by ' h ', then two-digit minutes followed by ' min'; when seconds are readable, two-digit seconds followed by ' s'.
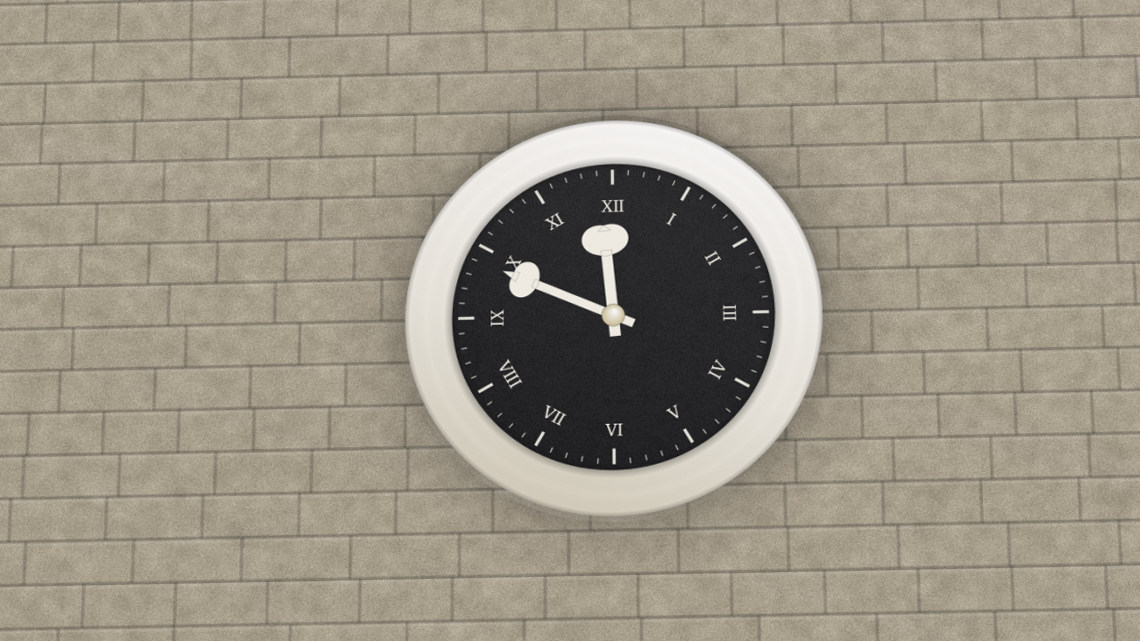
11 h 49 min
